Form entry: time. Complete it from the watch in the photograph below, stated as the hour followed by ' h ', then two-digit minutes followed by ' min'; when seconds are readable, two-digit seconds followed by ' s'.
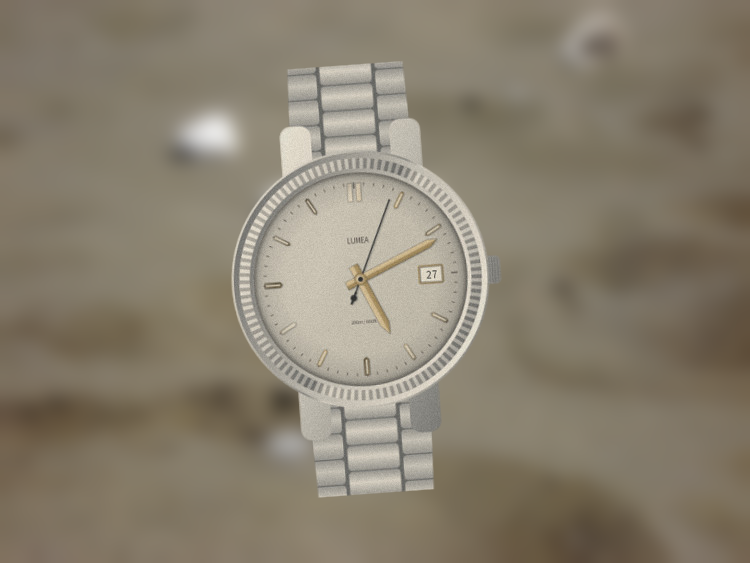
5 h 11 min 04 s
